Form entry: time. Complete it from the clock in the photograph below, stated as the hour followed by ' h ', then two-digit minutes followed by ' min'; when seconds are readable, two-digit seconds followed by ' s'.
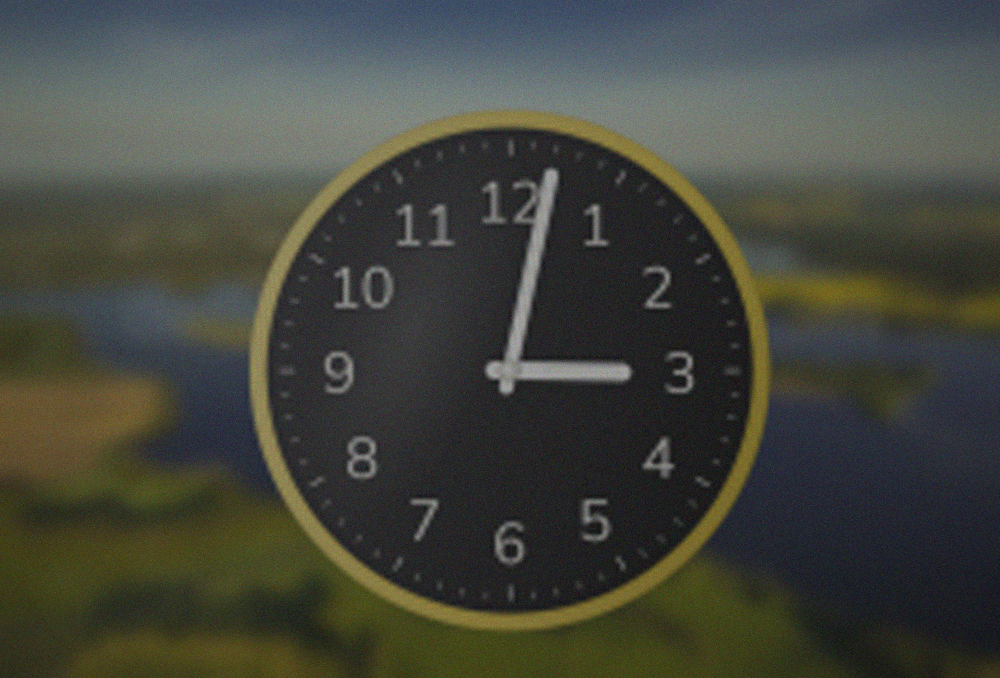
3 h 02 min
